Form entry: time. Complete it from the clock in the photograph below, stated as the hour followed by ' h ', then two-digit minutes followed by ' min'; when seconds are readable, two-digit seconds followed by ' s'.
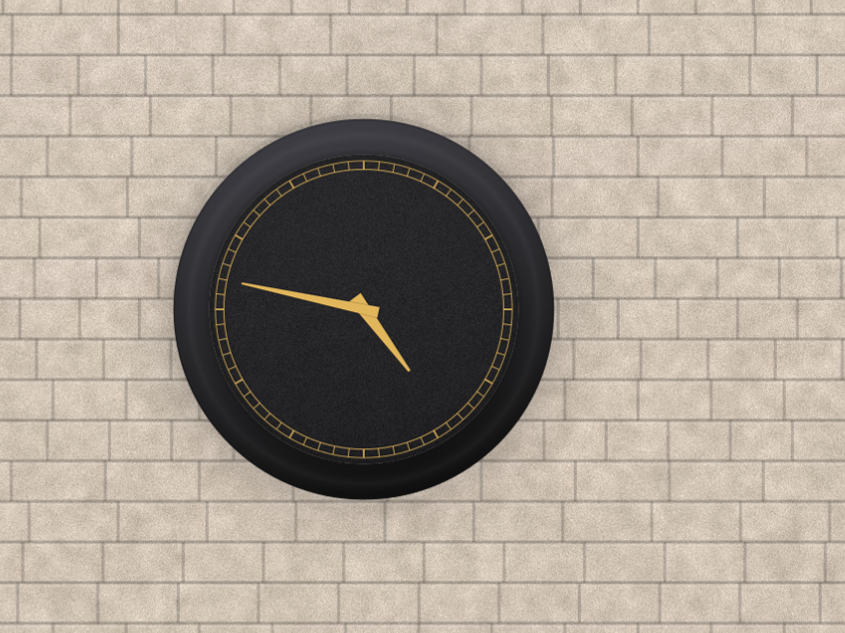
4 h 47 min
